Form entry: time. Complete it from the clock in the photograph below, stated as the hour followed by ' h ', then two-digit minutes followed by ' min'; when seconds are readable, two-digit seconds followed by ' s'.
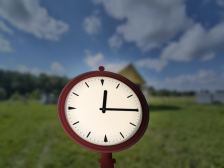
12 h 15 min
